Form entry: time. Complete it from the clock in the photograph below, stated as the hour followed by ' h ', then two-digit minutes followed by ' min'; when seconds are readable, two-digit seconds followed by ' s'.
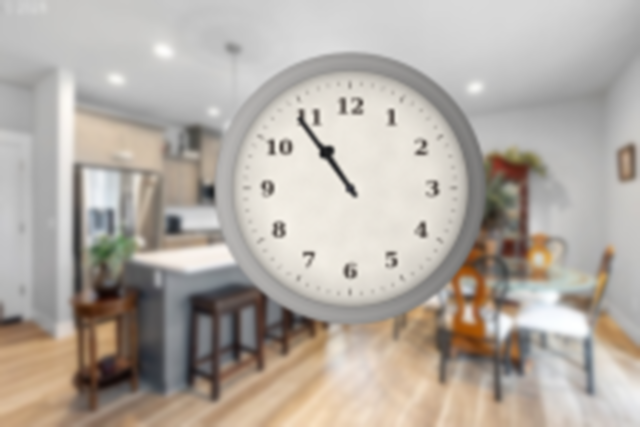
10 h 54 min
